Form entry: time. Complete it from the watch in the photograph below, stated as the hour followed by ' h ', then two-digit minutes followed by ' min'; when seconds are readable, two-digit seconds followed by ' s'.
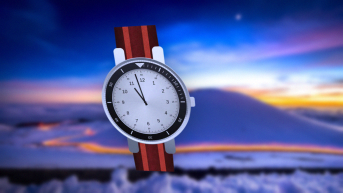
10 h 58 min
